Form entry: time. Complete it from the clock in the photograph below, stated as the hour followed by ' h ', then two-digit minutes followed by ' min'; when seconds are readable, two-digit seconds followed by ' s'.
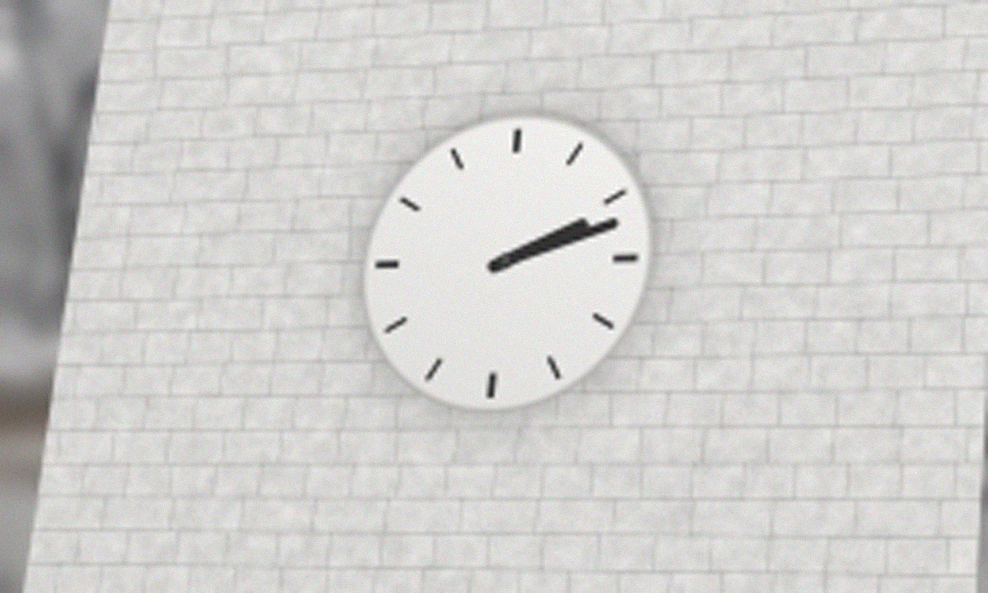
2 h 12 min
